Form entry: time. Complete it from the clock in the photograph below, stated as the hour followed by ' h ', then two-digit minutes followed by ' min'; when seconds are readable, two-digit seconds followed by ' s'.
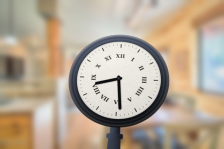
8 h 29 min
